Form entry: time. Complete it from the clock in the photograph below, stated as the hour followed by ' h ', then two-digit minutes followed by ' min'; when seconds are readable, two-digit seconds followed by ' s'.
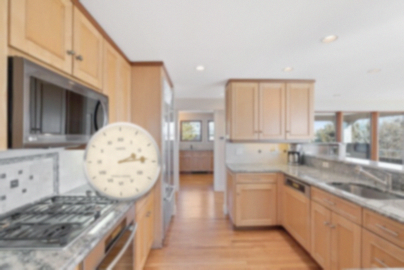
2 h 14 min
